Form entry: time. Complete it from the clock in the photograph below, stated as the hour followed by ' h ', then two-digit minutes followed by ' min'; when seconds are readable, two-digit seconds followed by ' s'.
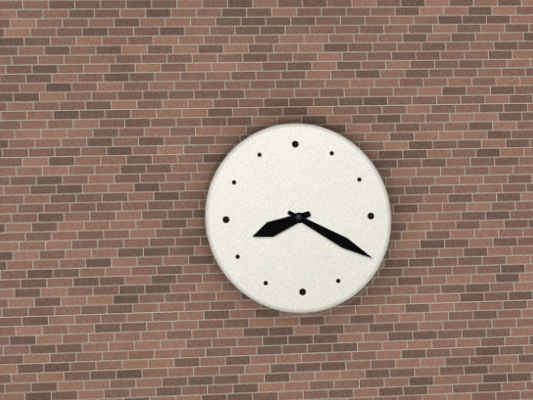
8 h 20 min
